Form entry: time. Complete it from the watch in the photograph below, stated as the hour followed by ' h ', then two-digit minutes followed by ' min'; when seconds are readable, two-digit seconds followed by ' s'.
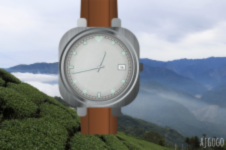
12 h 43 min
